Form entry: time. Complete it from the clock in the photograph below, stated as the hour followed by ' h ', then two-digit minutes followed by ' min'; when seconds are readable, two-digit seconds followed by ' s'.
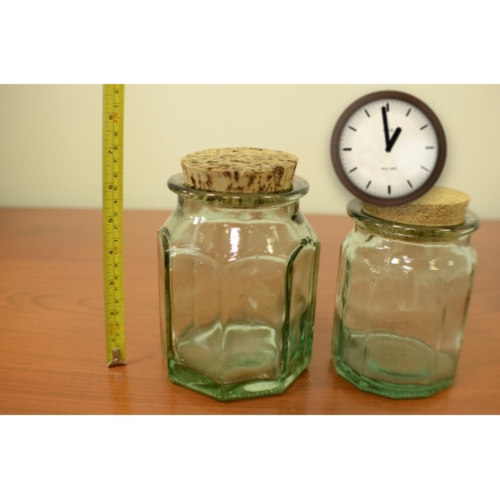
12 h 59 min
